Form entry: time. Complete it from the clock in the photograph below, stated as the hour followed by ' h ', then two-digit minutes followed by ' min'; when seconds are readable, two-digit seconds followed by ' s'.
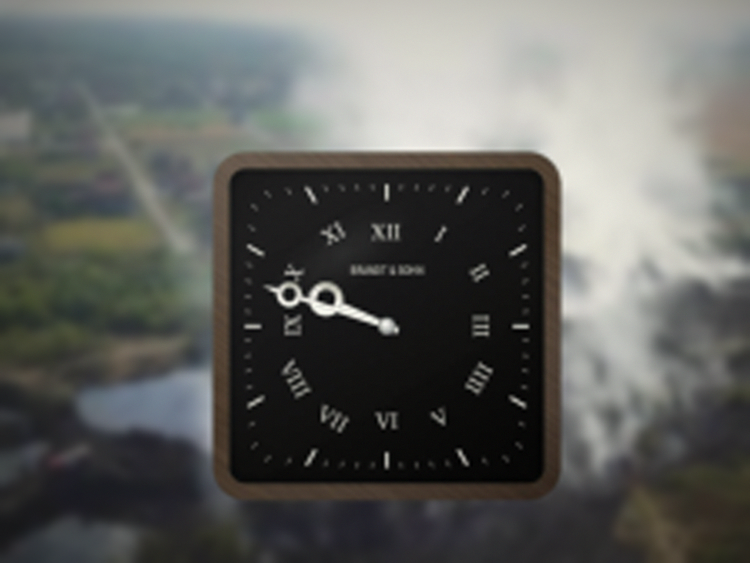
9 h 48 min
